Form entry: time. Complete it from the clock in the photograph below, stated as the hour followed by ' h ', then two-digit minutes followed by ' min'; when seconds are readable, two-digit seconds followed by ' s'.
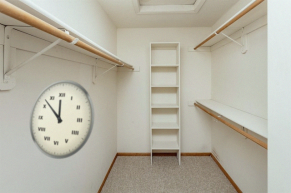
11 h 52 min
